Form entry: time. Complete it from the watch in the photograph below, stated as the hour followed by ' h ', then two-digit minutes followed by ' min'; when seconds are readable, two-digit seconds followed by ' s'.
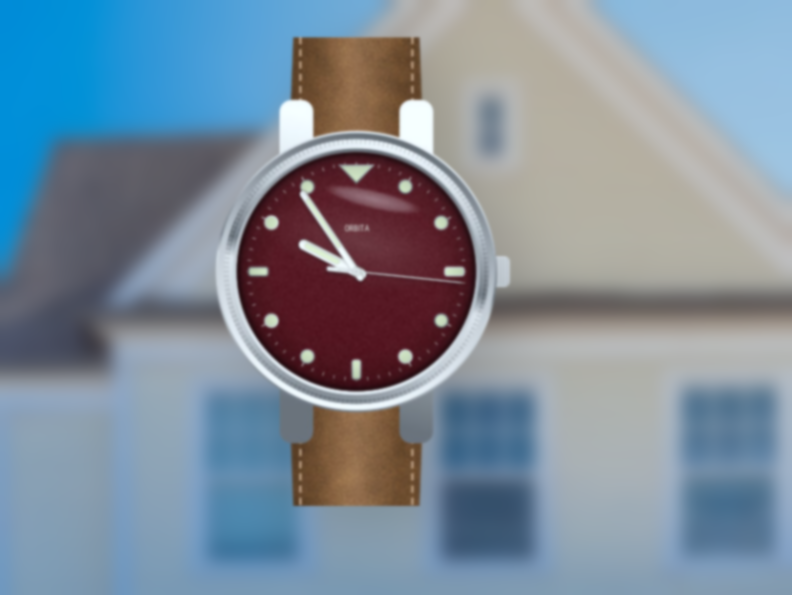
9 h 54 min 16 s
